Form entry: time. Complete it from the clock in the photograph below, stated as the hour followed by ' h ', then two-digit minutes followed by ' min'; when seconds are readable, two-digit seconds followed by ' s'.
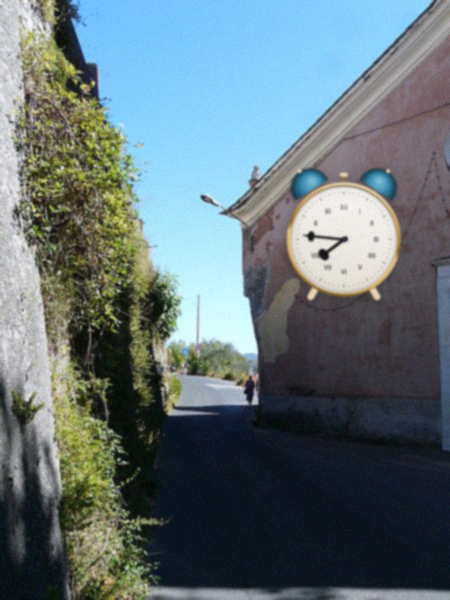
7 h 46 min
